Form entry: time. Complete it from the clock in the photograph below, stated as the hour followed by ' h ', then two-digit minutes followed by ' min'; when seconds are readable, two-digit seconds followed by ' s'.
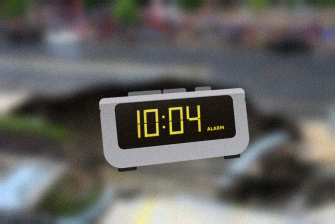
10 h 04 min
